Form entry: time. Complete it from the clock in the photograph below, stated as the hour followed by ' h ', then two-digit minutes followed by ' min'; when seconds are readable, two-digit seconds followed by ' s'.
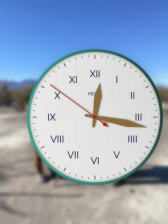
12 h 16 min 51 s
